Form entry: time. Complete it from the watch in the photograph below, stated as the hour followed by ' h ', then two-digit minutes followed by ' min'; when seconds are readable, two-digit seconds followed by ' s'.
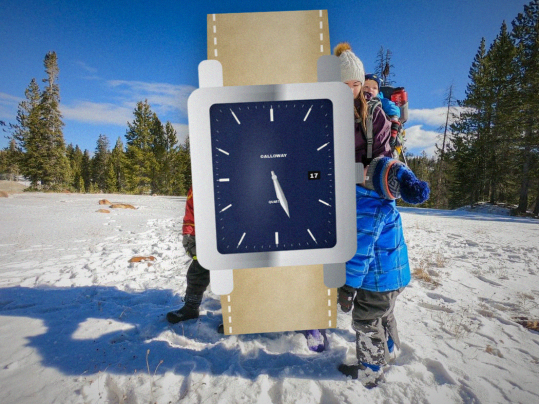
5 h 27 min
